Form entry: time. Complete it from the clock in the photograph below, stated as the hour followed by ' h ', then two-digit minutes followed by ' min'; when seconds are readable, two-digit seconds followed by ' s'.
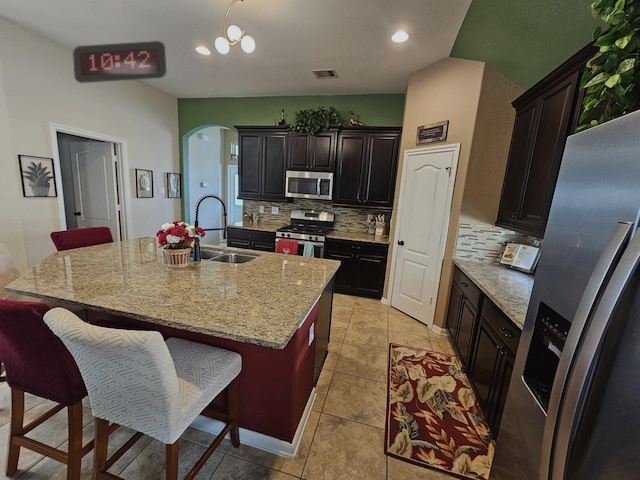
10 h 42 min
